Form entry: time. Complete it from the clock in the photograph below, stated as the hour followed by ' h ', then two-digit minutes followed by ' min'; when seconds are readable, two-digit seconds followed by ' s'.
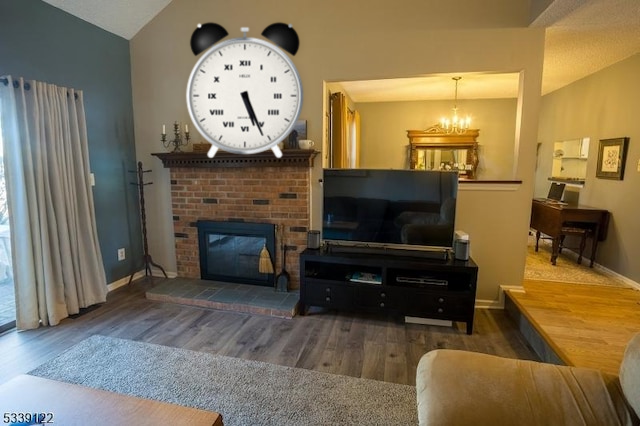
5 h 26 min
